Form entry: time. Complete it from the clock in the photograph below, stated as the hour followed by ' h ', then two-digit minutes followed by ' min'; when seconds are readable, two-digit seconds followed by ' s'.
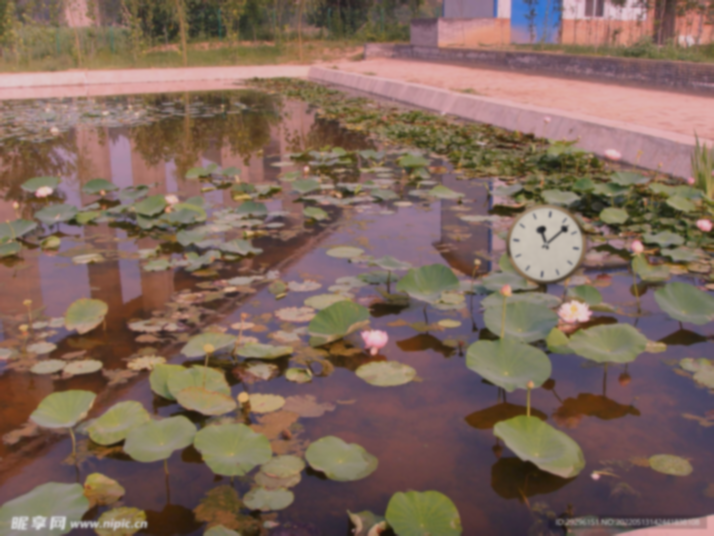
11 h 07 min
